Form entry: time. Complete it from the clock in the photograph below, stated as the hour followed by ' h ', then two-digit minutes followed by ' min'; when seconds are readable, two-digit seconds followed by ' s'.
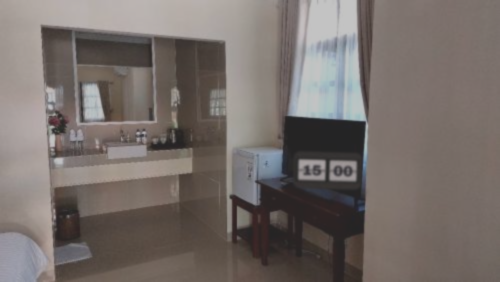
15 h 00 min
